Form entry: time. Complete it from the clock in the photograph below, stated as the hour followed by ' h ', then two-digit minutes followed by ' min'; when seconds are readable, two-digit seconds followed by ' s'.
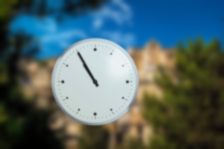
10 h 55 min
